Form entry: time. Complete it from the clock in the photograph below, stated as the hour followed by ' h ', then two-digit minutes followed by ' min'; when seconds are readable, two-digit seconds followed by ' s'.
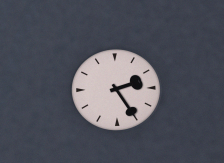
2 h 25 min
